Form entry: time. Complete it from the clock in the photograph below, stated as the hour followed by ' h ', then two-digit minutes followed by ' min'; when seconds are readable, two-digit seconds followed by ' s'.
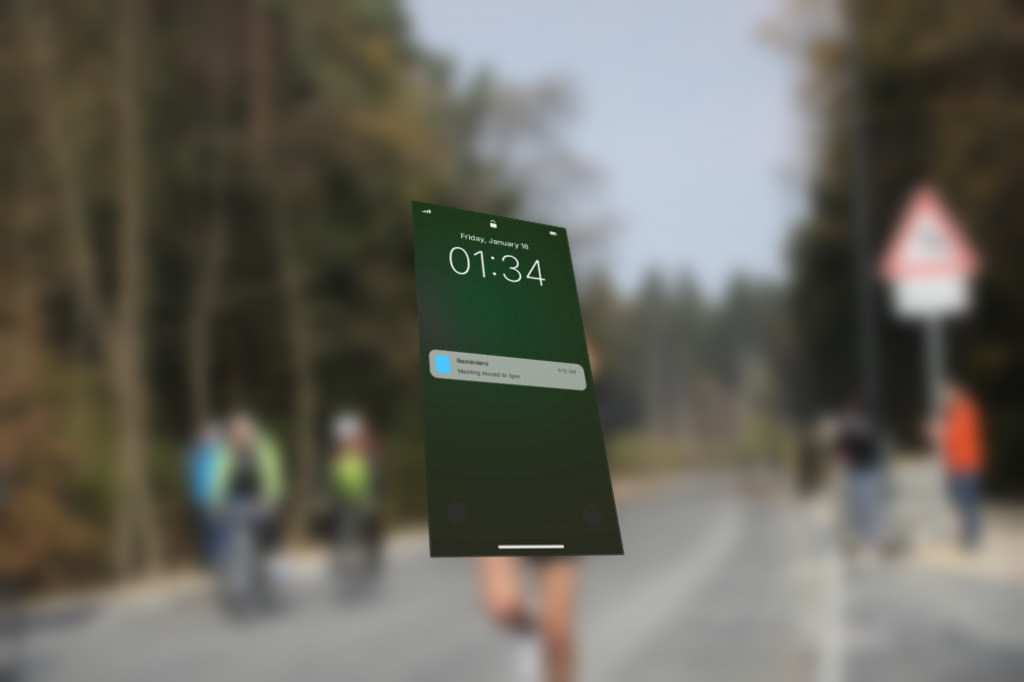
1 h 34 min
